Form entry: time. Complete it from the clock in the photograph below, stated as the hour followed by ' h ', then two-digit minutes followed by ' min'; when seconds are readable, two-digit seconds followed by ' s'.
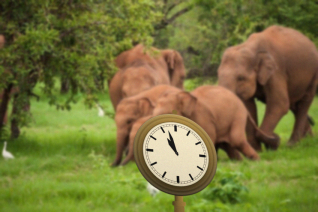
10 h 57 min
